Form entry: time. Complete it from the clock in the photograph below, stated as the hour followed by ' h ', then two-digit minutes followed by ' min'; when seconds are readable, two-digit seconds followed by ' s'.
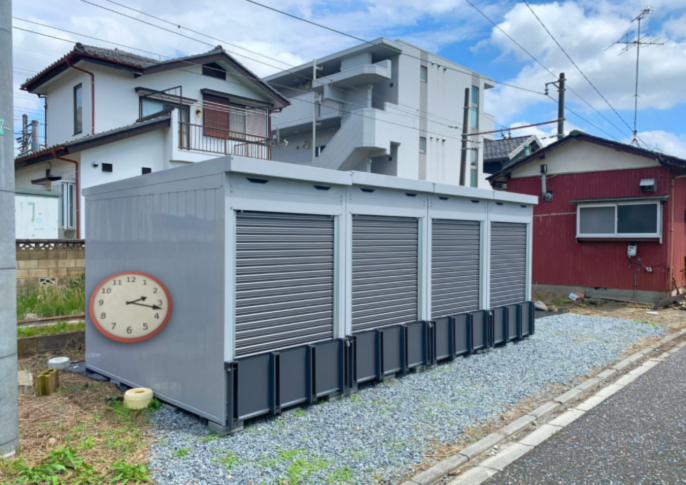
2 h 17 min
